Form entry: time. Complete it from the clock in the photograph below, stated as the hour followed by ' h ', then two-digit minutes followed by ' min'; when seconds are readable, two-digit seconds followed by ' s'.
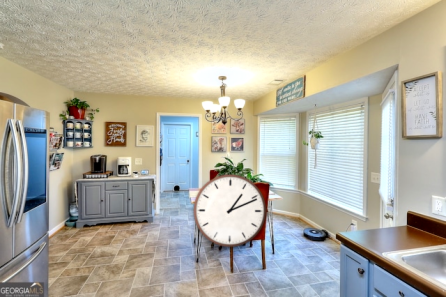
1 h 11 min
